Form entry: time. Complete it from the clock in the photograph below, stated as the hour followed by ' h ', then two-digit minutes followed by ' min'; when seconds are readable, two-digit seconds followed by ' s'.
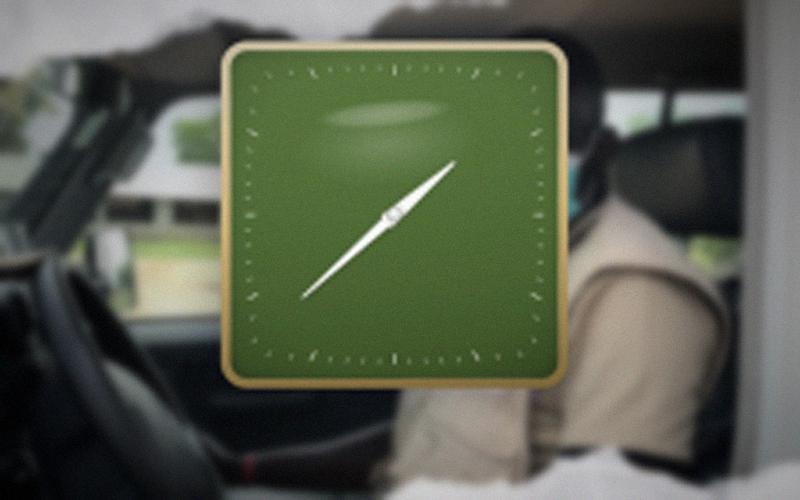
1 h 38 min
